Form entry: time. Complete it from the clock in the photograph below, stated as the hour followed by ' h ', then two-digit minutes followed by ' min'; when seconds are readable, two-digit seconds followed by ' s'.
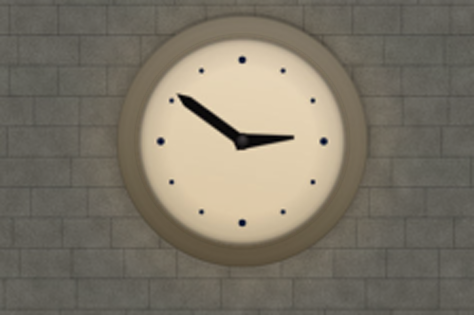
2 h 51 min
